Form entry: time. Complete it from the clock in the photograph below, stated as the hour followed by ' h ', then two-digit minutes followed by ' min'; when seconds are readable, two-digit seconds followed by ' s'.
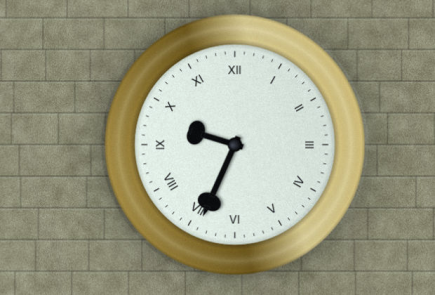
9 h 34 min
